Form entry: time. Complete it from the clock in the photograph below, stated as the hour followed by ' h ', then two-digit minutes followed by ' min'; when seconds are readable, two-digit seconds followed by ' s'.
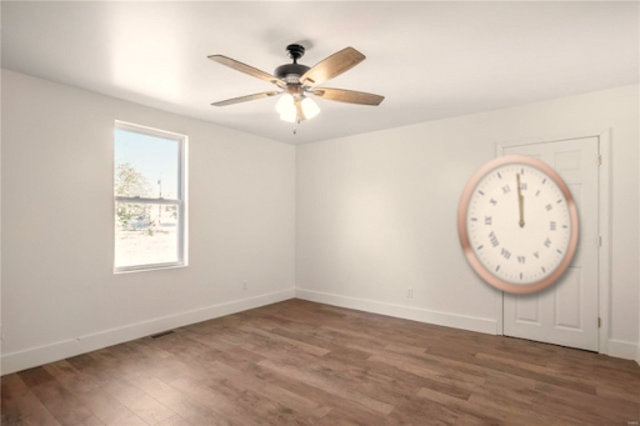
11 h 59 min
